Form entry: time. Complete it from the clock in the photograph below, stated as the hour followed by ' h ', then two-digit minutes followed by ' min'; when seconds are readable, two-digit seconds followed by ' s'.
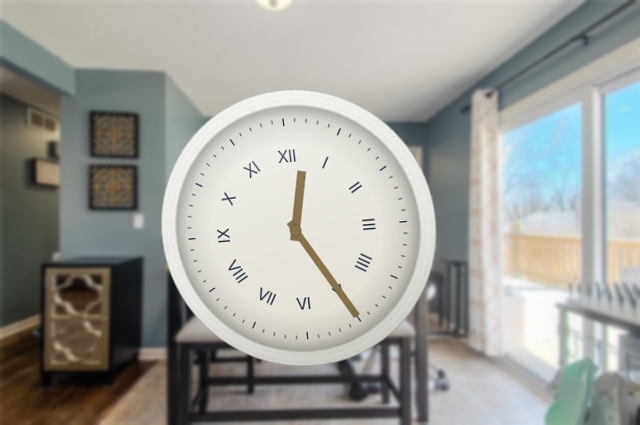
12 h 25 min
